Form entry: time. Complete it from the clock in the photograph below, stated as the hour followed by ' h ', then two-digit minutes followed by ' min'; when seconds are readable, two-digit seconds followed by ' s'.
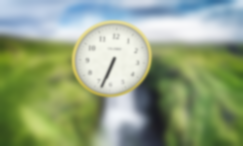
6 h 33 min
